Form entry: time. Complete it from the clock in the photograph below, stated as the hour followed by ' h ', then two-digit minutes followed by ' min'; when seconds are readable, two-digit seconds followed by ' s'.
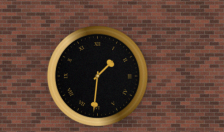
1 h 31 min
